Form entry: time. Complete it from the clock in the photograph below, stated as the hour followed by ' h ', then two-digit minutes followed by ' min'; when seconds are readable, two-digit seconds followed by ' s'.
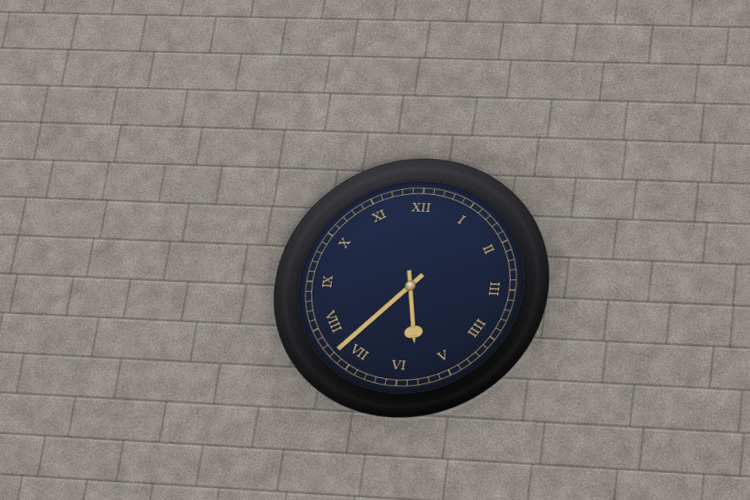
5 h 37 min
